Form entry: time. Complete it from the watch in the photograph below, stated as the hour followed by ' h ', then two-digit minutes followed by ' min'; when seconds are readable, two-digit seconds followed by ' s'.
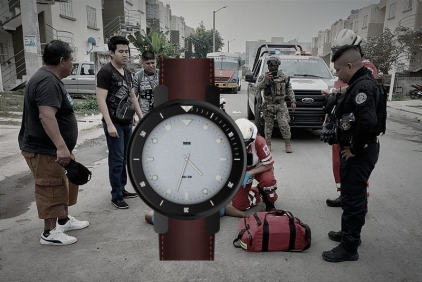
4 h 33 min
